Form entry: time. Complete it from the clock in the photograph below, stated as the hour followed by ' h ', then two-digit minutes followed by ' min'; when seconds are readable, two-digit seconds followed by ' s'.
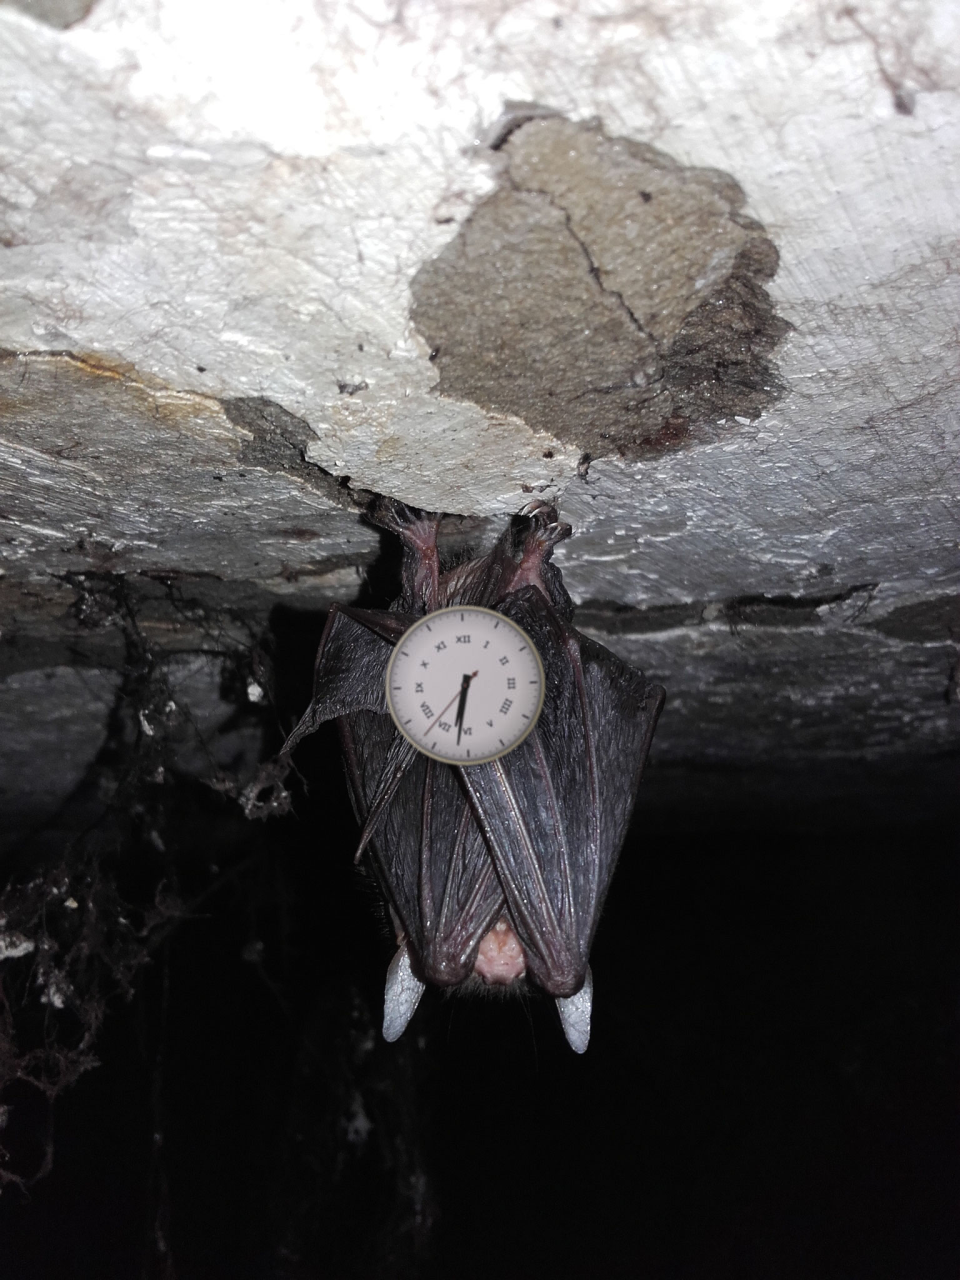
6 h 31 min 37 s
